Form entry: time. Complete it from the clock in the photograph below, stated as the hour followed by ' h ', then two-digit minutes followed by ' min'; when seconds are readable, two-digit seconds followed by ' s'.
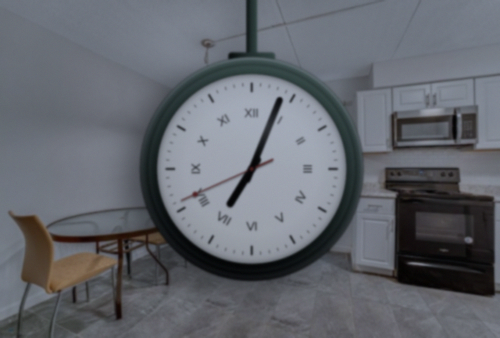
7 h 03 min 41 s
